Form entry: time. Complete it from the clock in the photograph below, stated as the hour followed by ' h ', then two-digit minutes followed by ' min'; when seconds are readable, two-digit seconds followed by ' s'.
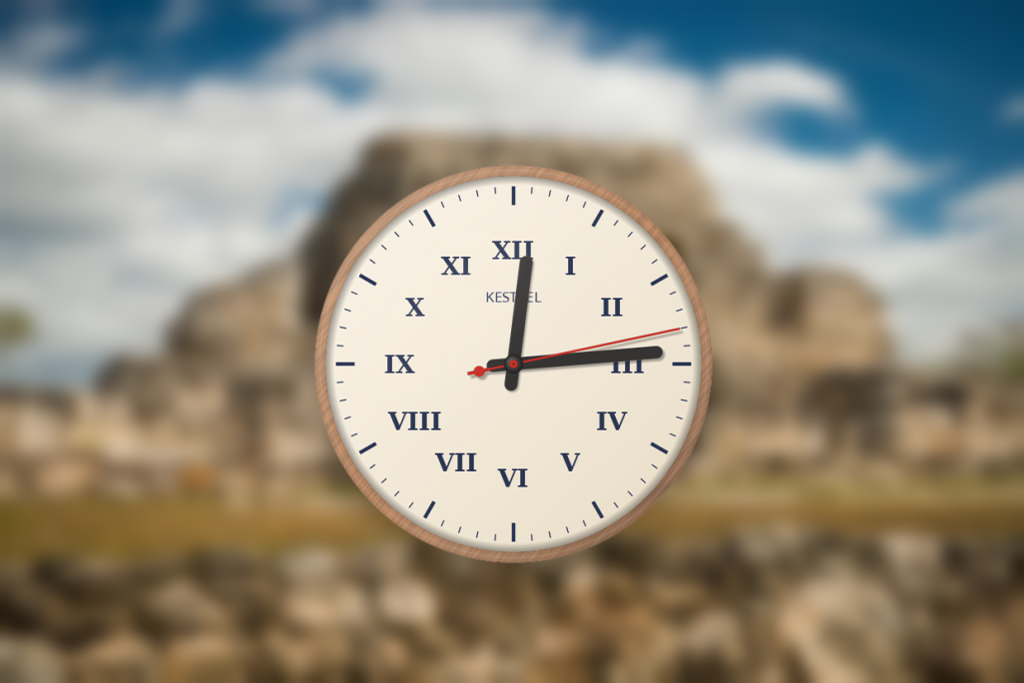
12 h 14 min 13 s
